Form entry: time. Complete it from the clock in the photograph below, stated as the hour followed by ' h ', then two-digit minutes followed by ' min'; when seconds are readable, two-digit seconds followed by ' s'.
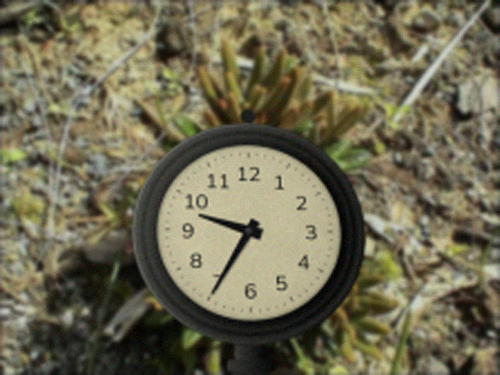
9 h 35 min
